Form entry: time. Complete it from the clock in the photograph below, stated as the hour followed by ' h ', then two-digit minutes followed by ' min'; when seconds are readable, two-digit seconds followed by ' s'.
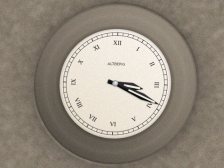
3 h 19 min
